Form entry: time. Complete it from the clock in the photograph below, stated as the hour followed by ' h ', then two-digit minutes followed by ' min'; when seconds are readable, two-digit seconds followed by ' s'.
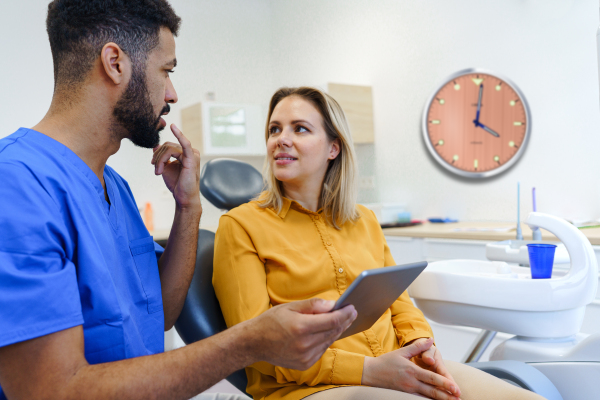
4 h 01 min
